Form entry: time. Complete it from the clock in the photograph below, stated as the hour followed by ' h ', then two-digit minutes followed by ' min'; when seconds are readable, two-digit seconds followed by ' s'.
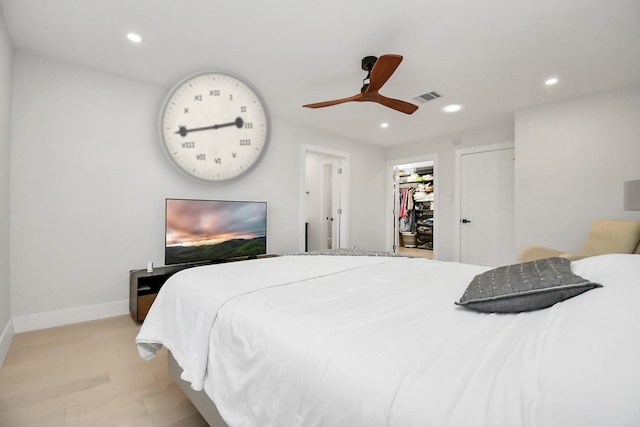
2 h 44 min
